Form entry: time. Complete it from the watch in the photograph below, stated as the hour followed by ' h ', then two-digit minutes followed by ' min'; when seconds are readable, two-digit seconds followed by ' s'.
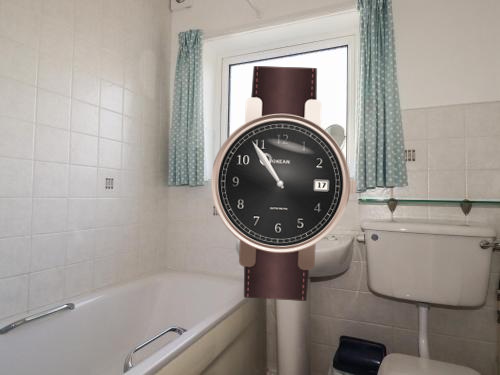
10 h 54 min
